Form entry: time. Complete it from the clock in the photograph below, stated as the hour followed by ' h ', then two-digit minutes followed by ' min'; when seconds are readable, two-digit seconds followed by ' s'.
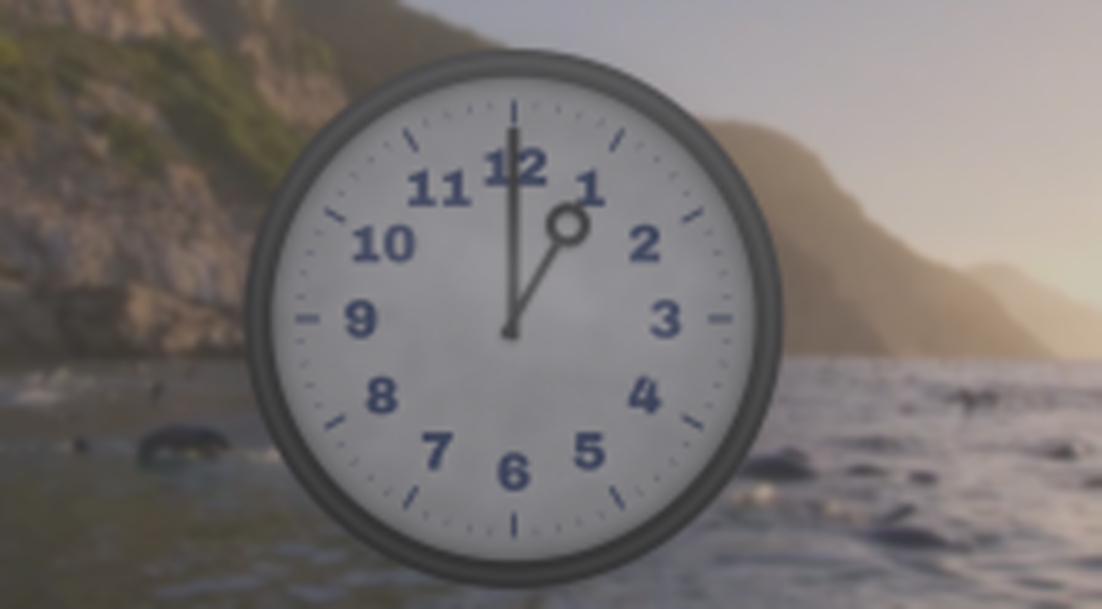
1 h 00 min
